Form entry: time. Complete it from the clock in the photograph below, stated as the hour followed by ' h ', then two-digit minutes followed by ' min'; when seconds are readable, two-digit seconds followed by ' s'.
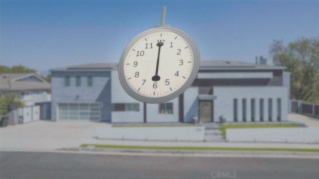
6 h 00 min
